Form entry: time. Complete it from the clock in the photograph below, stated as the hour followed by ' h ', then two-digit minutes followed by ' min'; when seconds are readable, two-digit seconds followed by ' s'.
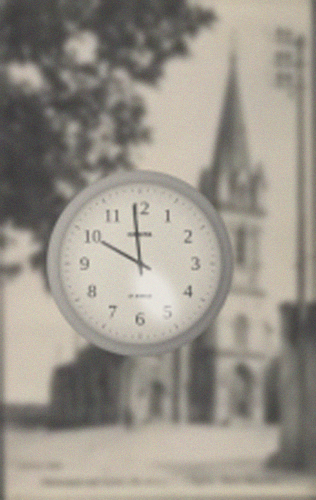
9 h 59 min
